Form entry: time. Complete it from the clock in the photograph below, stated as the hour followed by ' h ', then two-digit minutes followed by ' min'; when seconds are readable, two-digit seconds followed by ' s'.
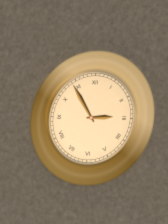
2 h 54 min
